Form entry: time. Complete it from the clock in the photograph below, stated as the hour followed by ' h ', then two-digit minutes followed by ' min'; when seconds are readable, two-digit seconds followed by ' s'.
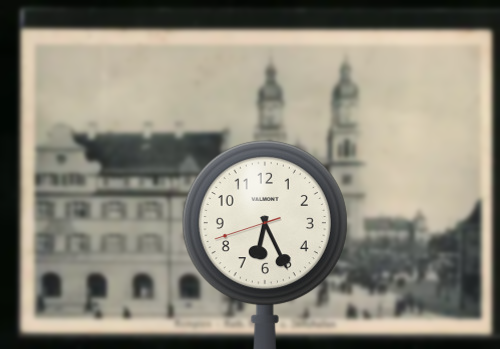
6 h 25 min 42 s
